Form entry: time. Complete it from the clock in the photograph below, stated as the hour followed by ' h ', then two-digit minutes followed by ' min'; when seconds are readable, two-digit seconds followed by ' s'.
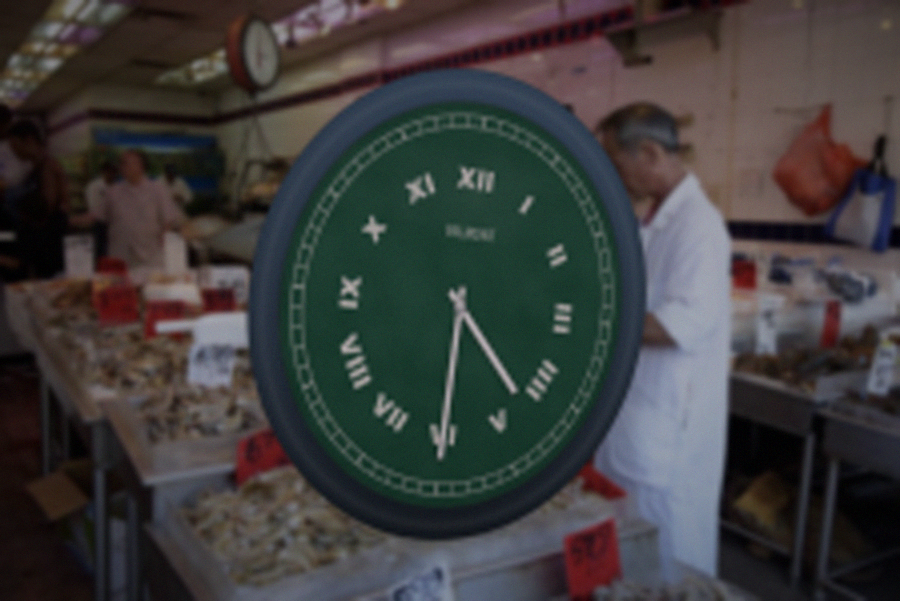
4 h 30 min
